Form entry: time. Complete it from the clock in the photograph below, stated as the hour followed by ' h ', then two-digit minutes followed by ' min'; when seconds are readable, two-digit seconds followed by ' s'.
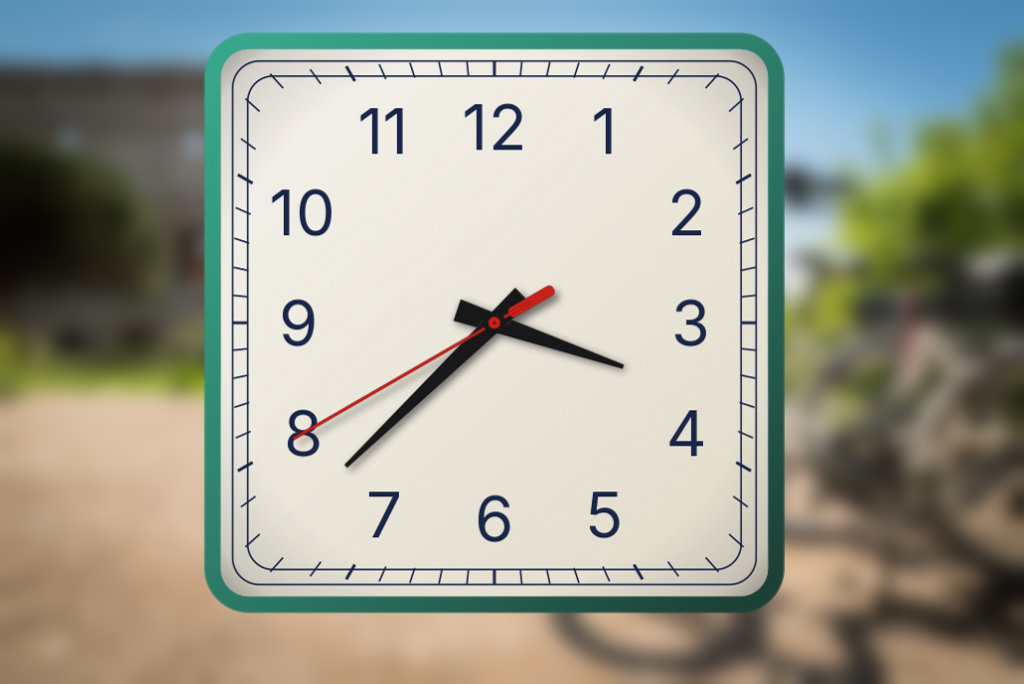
3 h 37 min 40 s
